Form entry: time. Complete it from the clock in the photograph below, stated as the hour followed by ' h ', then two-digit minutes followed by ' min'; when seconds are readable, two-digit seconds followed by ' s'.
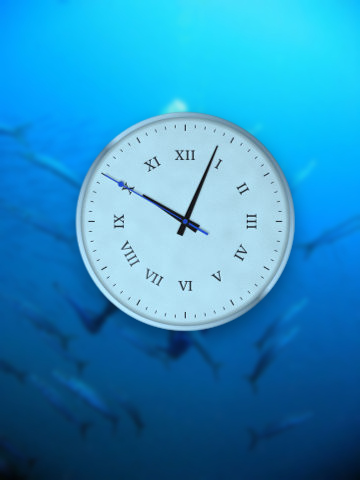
10 h 03 min 50 s
